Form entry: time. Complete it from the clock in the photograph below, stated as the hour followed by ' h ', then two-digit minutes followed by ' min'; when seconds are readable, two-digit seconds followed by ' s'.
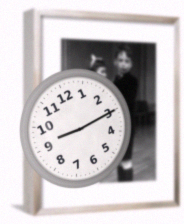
9 h 15 min
